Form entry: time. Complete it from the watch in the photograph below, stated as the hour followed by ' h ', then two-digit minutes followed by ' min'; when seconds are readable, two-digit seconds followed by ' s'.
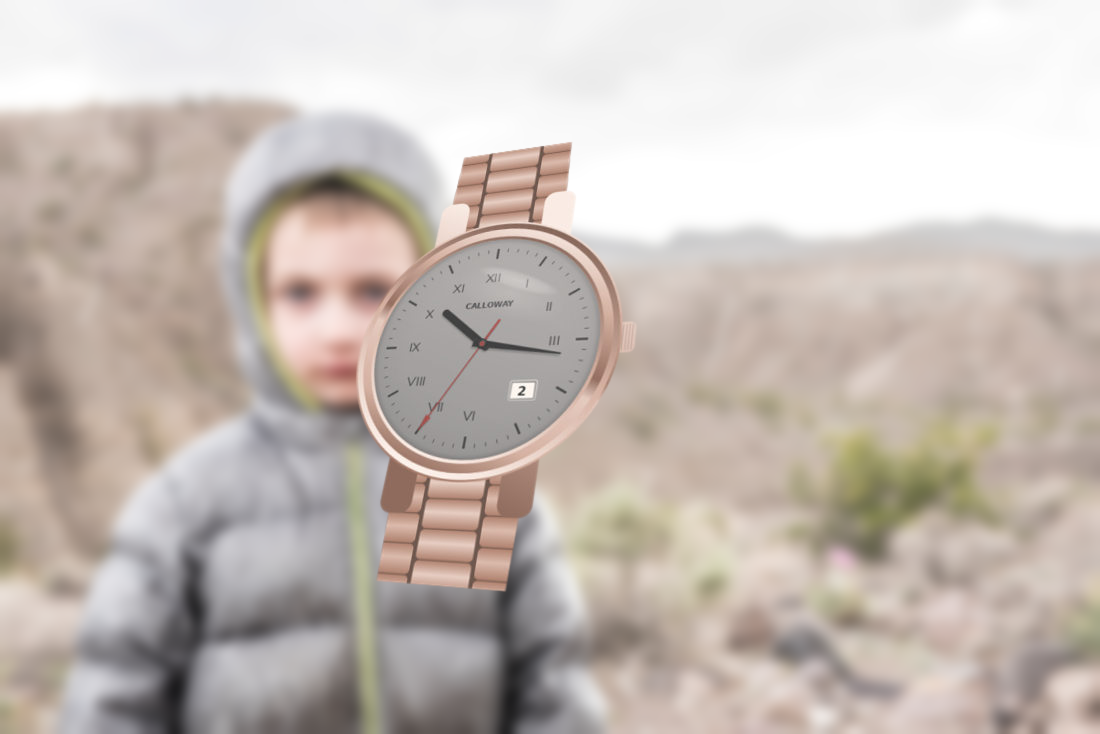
10 h 16 min 35 s
